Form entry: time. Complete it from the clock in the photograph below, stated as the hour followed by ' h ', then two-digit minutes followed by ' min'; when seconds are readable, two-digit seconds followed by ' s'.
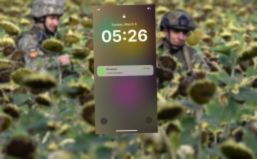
5 h 26 min
